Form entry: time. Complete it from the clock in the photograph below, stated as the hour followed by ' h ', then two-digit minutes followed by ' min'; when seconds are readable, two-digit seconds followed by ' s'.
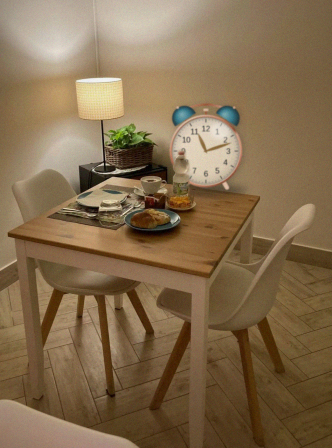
11 h 12 min
